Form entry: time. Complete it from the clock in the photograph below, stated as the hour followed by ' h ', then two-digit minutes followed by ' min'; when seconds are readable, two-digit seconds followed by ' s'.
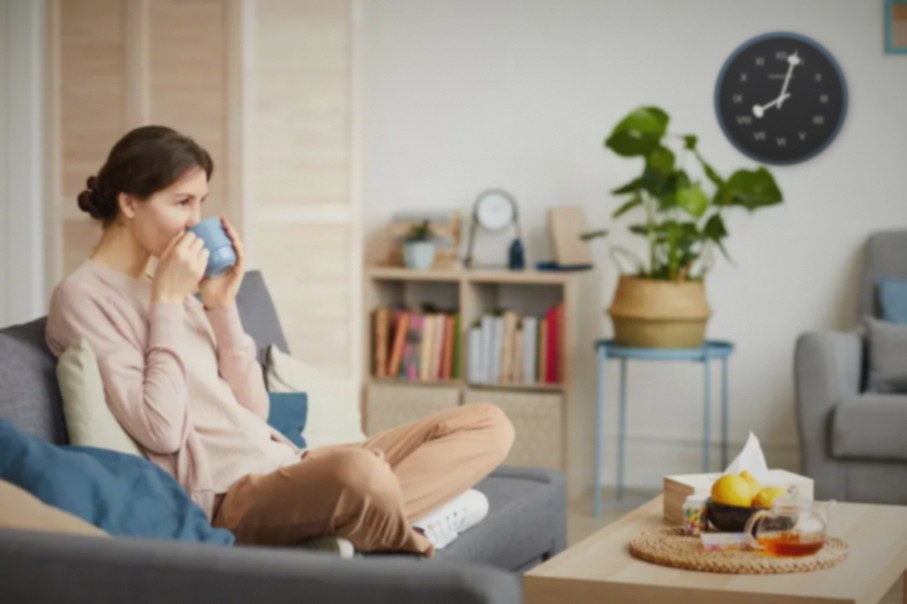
8 h 03 min
